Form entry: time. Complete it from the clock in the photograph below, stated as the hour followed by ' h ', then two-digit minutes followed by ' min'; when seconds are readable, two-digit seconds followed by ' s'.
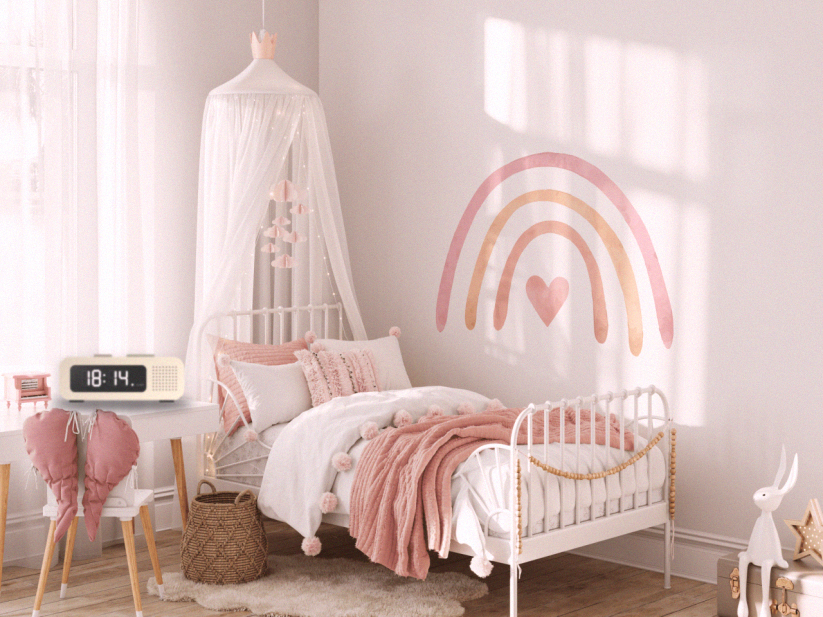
18 h 14 min
